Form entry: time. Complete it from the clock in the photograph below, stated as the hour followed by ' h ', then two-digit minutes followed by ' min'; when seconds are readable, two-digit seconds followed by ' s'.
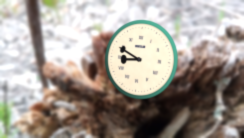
8 h 49 min
